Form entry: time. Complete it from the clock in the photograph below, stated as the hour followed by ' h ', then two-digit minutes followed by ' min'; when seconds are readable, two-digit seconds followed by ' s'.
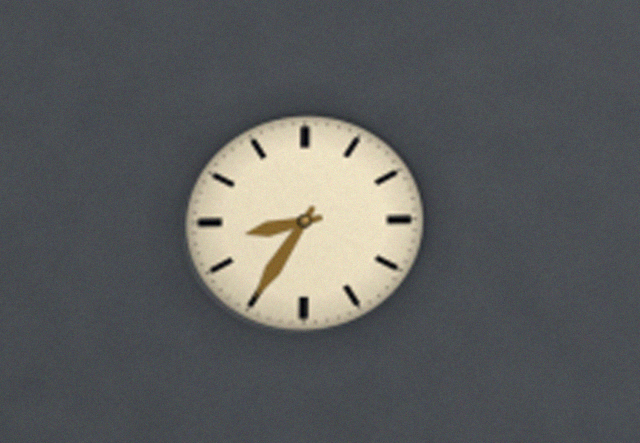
8 h 35 min
